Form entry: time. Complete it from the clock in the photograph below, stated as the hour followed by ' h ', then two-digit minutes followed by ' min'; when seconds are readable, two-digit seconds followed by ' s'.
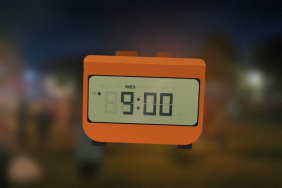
9 h 00 min
